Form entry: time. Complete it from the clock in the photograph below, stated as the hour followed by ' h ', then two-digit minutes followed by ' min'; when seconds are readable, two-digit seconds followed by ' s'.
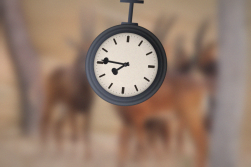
7 h 46 min
